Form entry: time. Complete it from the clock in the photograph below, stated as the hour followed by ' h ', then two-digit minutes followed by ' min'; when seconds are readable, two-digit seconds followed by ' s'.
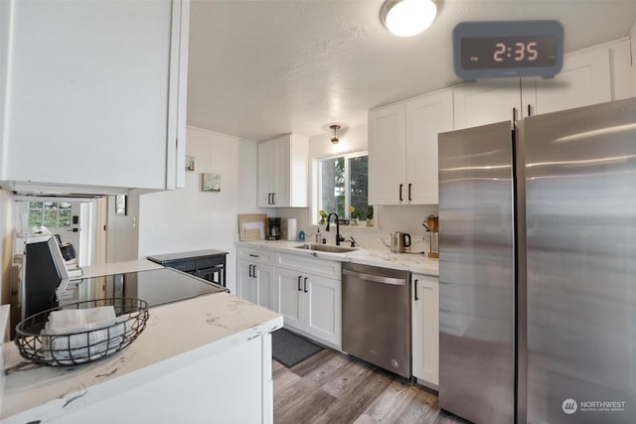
2 h 35 min
